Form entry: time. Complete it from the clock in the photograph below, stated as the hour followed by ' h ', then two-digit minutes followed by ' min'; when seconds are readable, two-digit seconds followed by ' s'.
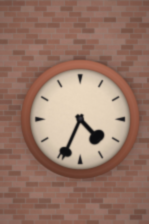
4 h 34 min
